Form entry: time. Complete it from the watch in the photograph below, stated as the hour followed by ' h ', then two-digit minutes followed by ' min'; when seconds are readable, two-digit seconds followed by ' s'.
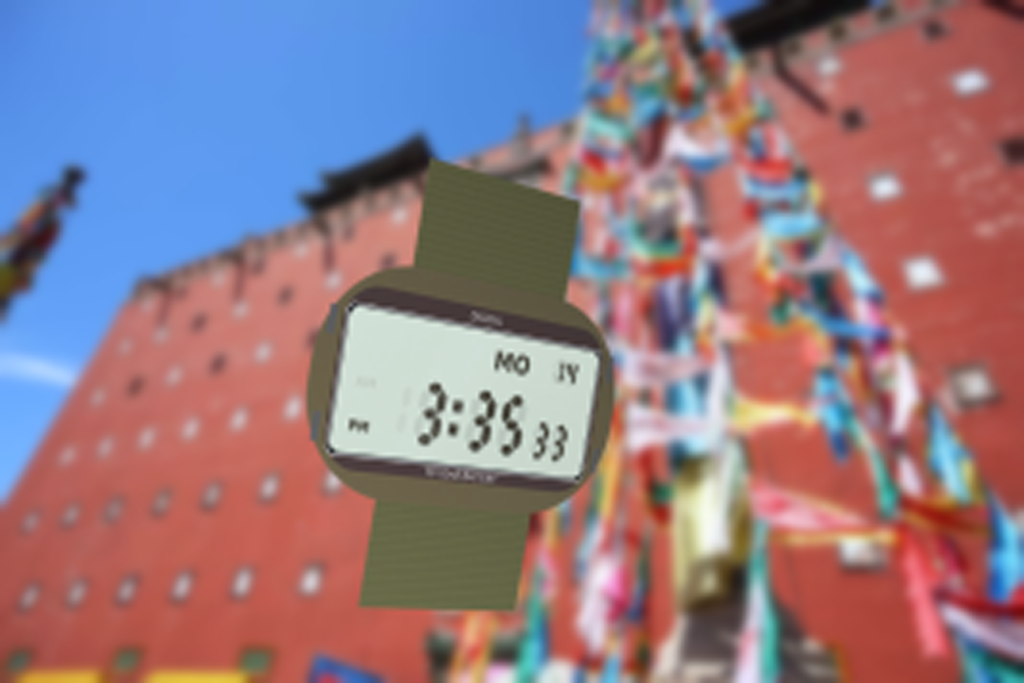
3 h 35 min 33 s
